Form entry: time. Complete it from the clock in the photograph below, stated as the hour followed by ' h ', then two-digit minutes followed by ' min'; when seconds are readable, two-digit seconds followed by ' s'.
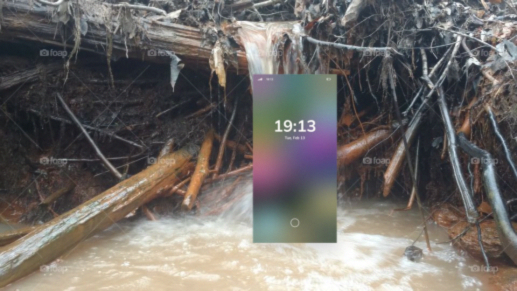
19 h 13 min
